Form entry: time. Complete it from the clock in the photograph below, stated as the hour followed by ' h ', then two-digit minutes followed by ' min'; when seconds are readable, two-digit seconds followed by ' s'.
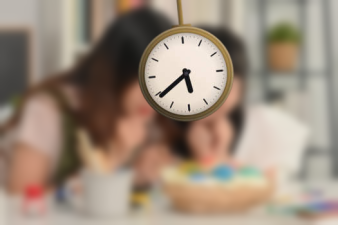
5 h 39 min
